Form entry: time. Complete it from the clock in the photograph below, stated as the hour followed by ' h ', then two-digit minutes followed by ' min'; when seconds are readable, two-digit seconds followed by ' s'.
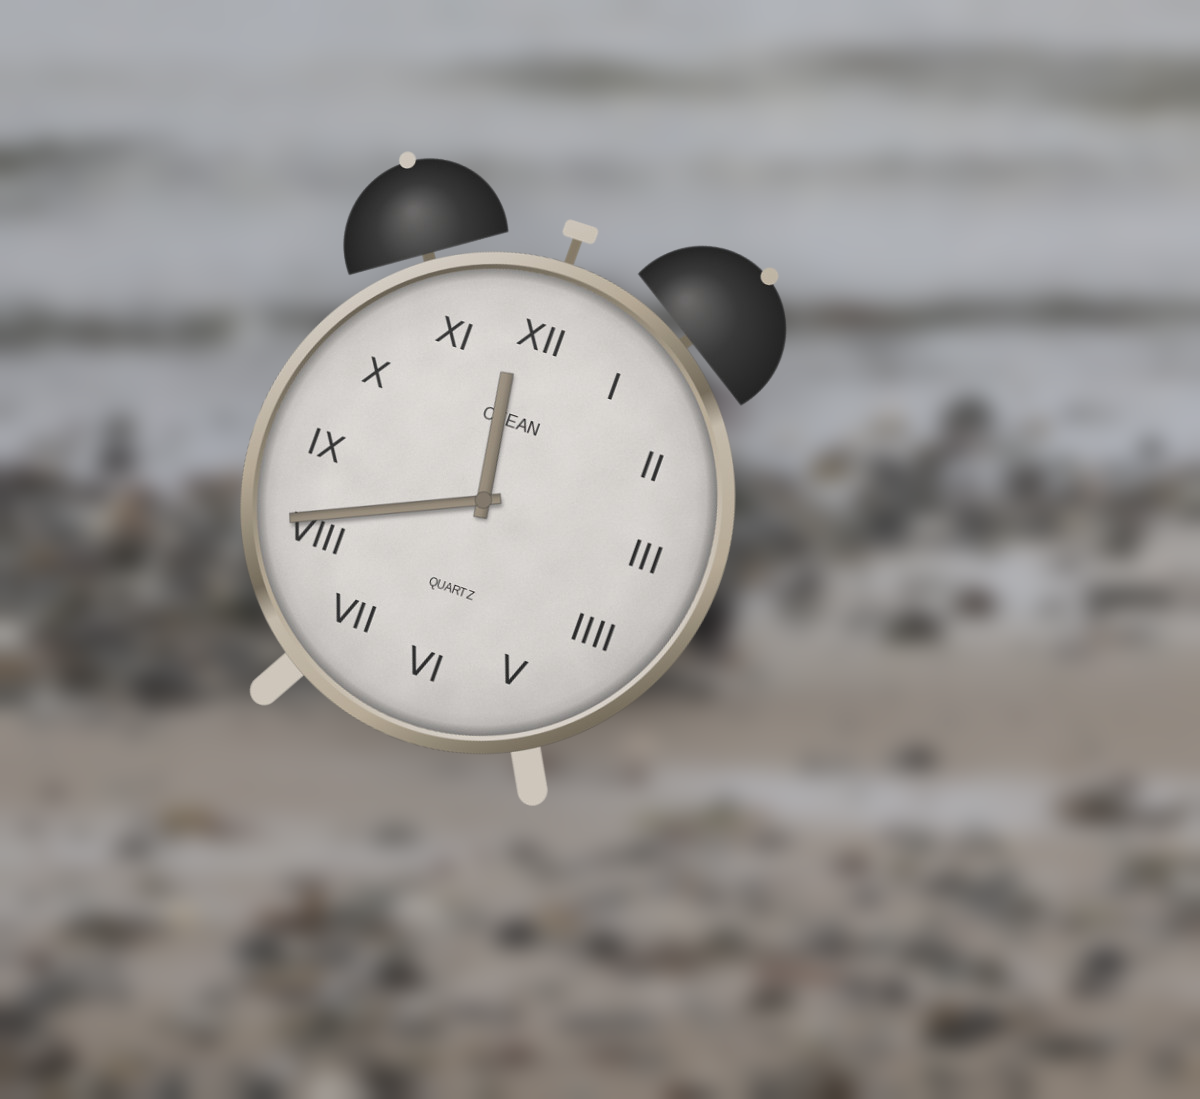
11 h 41 min
